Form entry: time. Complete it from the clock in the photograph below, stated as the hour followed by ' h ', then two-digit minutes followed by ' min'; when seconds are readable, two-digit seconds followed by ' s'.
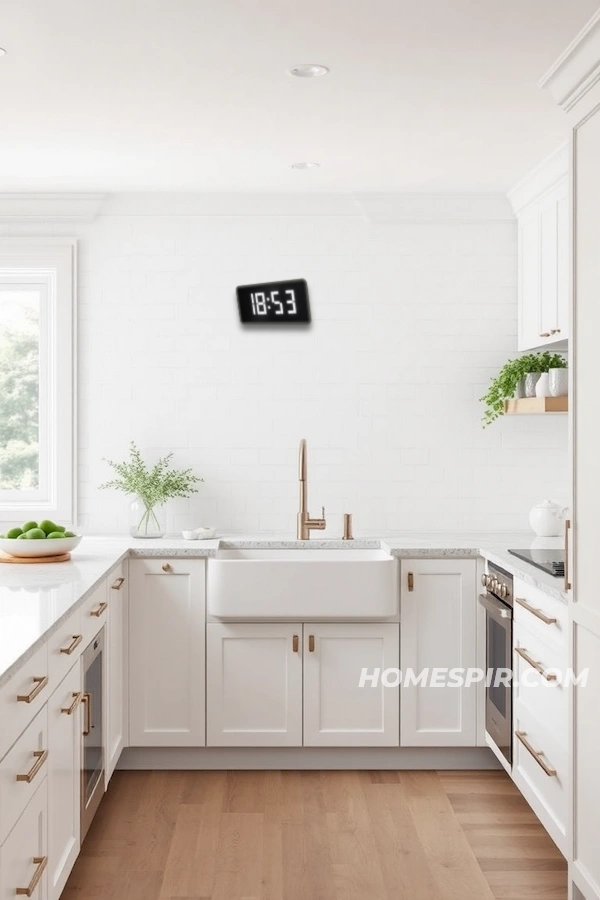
18 h 53 min
